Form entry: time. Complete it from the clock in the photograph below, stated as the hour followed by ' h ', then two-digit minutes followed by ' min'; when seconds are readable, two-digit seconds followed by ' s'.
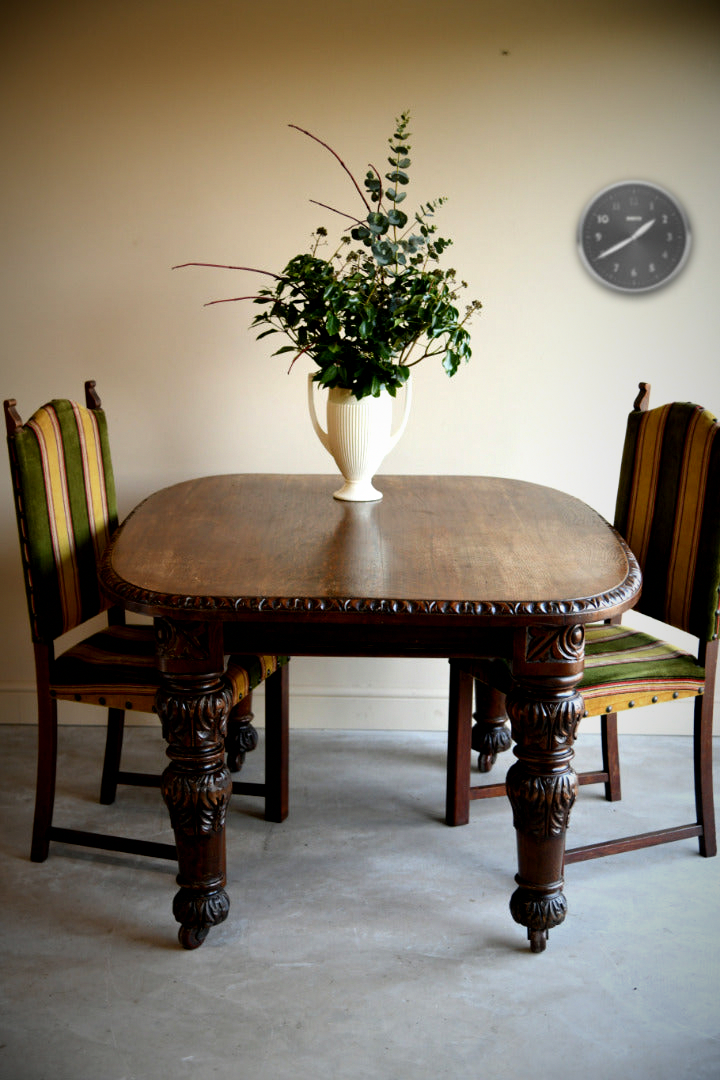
1 h 40 min
